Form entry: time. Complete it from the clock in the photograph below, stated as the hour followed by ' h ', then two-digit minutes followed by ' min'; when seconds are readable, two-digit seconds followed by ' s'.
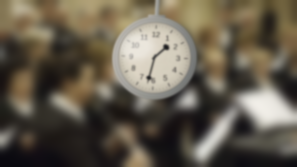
1 h 32 min
